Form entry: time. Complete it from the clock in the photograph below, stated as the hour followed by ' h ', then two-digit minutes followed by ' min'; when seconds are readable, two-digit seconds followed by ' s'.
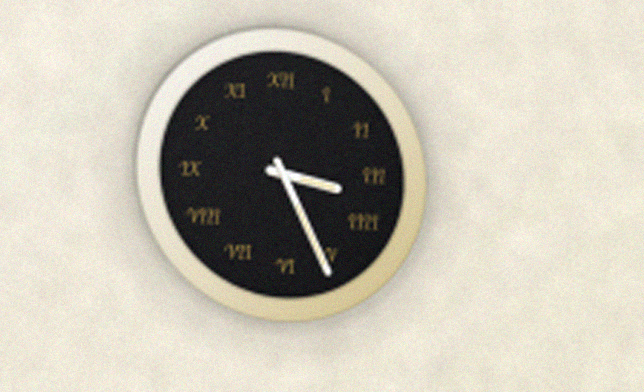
3 h 26 min
